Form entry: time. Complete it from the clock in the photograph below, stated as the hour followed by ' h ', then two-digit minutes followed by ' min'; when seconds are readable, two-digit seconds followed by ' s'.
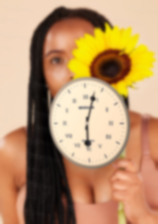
6 h 03 min
